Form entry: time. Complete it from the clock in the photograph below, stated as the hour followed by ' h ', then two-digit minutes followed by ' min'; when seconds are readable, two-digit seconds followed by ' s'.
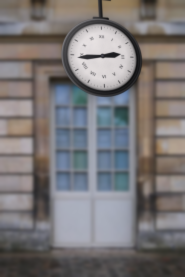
2 h 44 min
